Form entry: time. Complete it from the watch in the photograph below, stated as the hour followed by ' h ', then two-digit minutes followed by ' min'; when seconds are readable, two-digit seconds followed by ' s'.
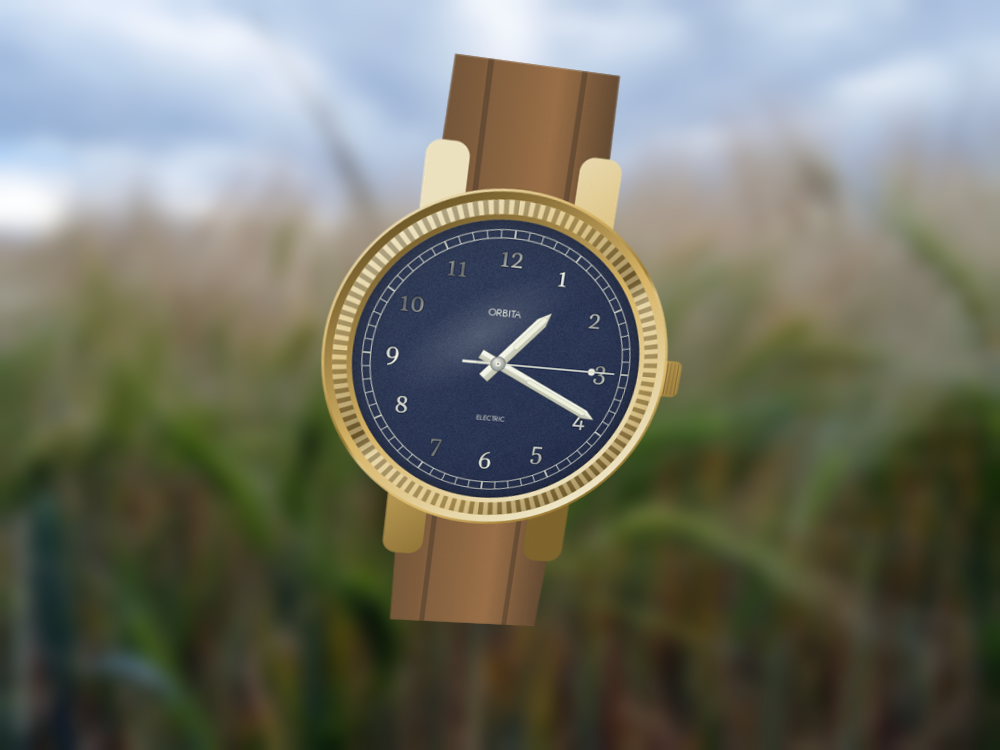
1 h 19 min 15 s
